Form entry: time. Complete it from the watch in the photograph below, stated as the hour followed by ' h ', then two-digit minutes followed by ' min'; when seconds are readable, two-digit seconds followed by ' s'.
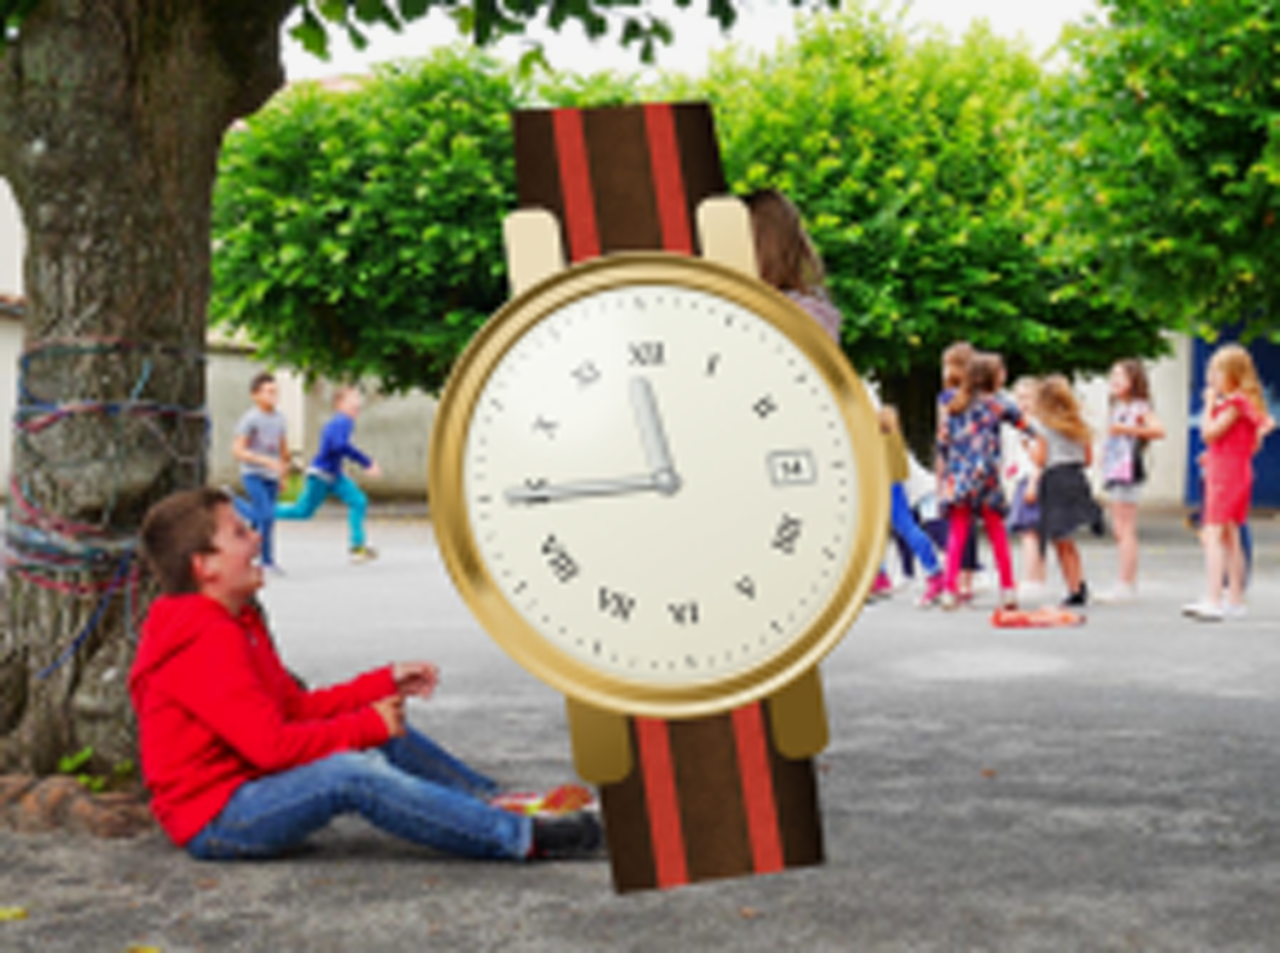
11 h 45 min
